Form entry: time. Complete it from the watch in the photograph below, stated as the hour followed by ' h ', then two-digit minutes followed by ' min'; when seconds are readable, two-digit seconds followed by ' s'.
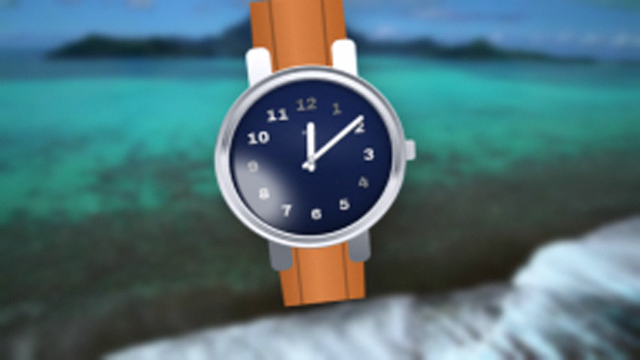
12 h 09 min
